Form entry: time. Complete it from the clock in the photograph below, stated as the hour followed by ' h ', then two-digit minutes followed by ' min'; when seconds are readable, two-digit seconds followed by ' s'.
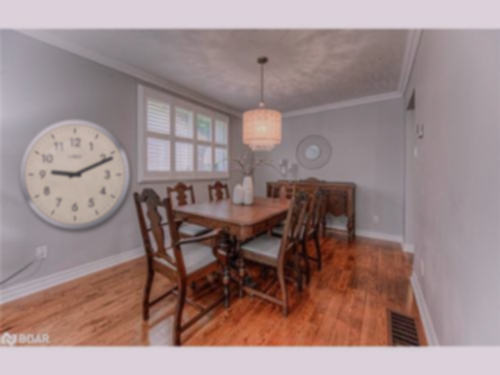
9 h 11 min
